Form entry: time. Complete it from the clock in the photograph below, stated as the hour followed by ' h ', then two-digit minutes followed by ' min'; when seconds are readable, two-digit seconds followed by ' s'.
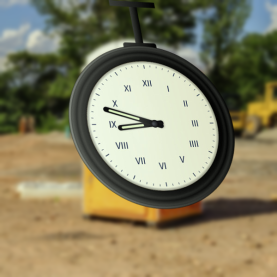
8 h 48 min
